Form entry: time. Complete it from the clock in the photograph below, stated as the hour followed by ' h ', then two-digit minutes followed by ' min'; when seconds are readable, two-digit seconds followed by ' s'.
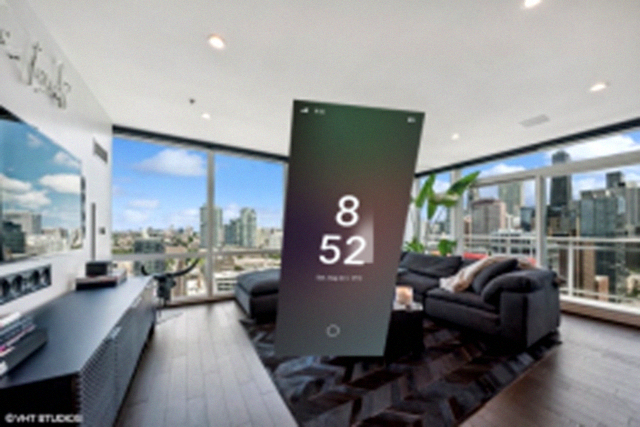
8 h 52 min
